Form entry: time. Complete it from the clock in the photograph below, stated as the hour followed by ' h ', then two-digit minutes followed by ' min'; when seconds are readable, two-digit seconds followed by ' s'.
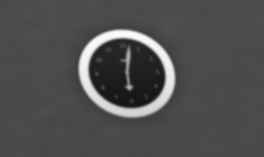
6 h 02 min
